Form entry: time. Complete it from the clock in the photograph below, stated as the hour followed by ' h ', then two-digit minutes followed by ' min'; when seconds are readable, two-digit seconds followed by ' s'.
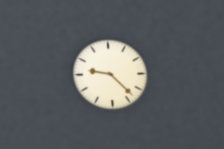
9 h 23 min
